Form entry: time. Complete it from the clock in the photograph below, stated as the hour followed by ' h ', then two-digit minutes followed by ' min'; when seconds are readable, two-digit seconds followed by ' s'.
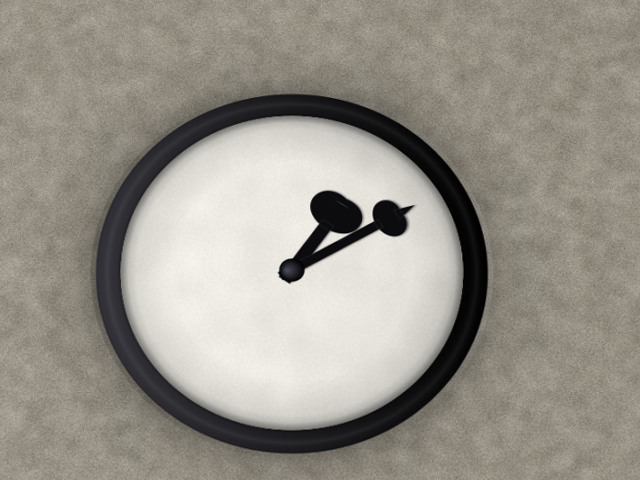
1 h 10 min
